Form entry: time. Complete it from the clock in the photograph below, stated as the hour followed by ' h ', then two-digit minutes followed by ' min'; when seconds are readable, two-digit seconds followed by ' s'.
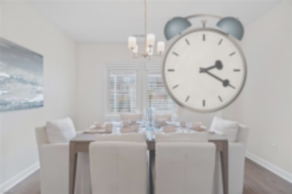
2 h 20 min
